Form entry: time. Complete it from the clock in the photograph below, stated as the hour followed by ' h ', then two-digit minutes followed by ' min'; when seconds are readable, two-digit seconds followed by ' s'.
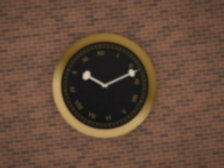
10 h 12 min
